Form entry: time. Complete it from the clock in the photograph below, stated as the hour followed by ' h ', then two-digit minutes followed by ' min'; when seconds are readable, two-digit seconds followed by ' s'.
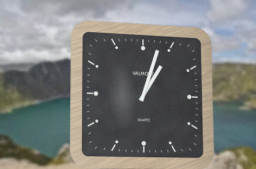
1 h 03 min
